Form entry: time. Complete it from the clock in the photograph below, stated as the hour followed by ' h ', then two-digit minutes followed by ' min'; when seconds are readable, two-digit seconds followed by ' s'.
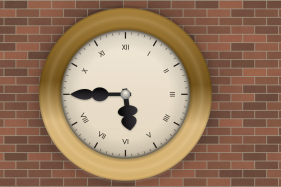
5 h 45 min
